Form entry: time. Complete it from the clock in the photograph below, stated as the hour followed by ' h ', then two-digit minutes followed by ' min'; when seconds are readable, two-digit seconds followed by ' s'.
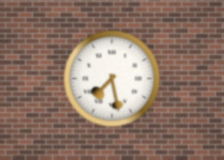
7 h 28 min
